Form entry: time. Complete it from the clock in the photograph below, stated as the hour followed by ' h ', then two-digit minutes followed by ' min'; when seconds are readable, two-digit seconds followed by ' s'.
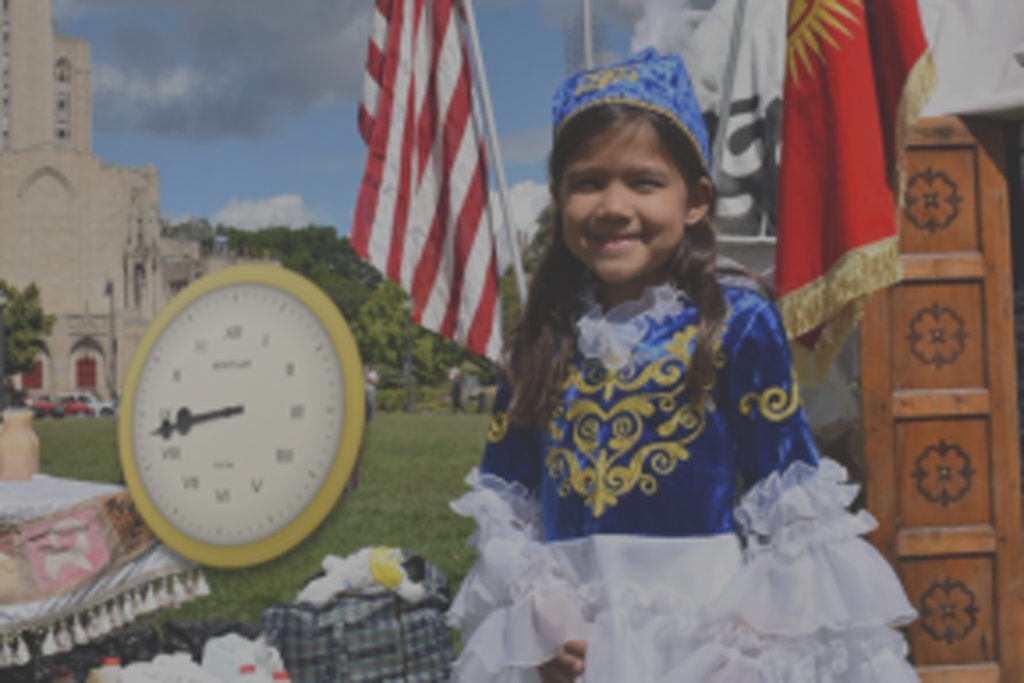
8 h 43 min
